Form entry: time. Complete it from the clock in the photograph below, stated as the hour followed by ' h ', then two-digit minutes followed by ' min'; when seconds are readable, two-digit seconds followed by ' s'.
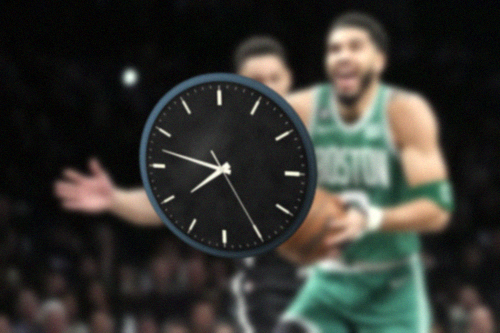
7 h 47 min 25 s
